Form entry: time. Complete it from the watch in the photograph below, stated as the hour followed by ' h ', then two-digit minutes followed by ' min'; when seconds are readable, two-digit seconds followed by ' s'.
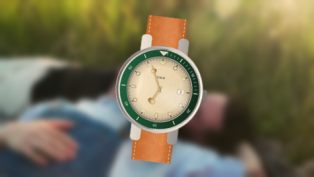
6 h 56 min
